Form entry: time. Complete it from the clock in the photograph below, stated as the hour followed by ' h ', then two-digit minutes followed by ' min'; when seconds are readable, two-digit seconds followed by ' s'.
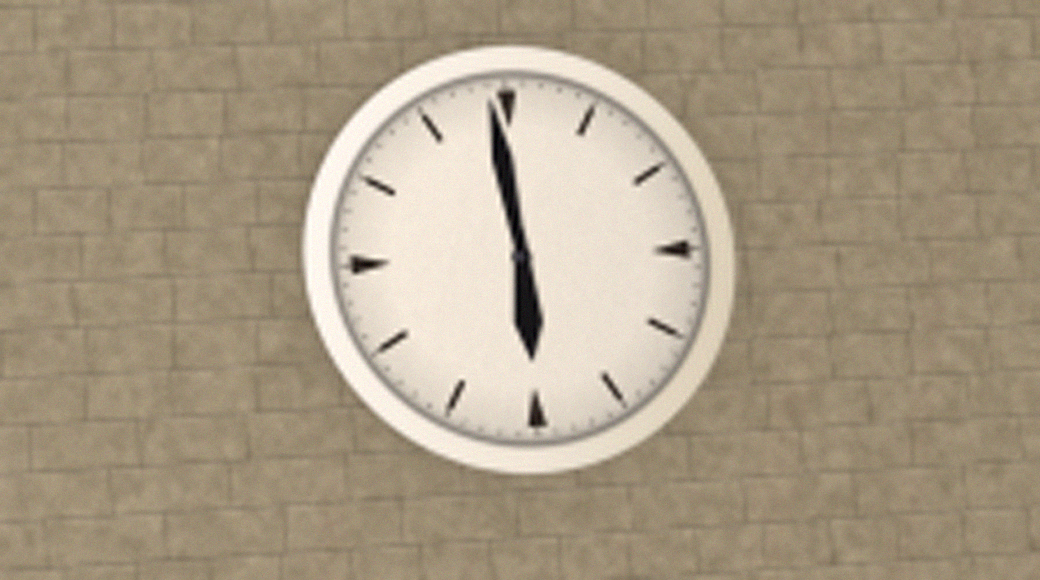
5 h 59 min
